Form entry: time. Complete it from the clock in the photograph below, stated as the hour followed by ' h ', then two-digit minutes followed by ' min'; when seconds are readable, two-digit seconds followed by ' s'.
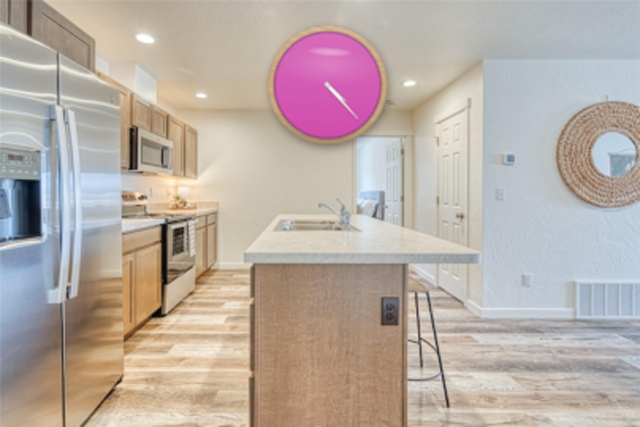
4 h 23 min
